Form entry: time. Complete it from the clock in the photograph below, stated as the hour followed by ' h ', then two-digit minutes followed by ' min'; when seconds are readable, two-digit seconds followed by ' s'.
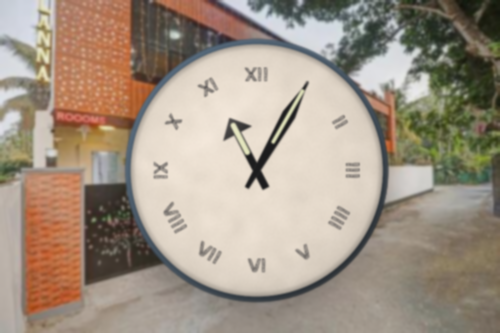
11 h 05 min
